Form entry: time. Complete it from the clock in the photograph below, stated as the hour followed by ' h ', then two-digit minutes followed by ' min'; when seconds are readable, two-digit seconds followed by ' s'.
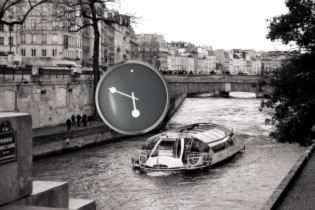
5 h 49 min
